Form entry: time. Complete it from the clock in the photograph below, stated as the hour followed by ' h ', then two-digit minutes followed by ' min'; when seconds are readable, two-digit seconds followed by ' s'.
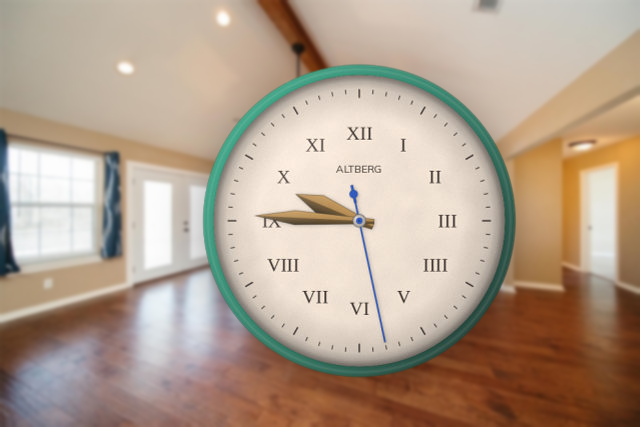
9 h 45 min 28 s
